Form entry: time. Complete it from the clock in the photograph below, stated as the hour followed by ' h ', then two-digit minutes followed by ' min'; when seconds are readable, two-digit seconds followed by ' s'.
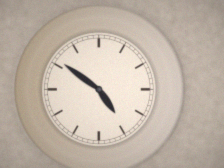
4 h 51 min
